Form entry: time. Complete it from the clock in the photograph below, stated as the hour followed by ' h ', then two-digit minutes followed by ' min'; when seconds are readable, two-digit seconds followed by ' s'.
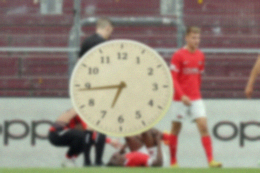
6 h 44 min
